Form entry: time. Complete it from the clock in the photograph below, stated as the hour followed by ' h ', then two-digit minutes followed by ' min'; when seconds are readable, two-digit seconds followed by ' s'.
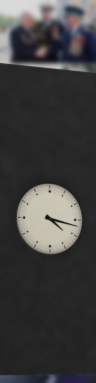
4 h 17 min
